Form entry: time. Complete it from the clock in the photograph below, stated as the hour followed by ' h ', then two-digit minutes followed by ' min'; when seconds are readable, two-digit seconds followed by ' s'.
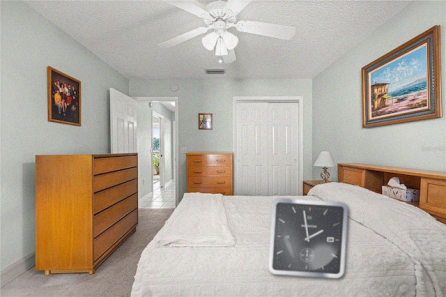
1 h 58 min
